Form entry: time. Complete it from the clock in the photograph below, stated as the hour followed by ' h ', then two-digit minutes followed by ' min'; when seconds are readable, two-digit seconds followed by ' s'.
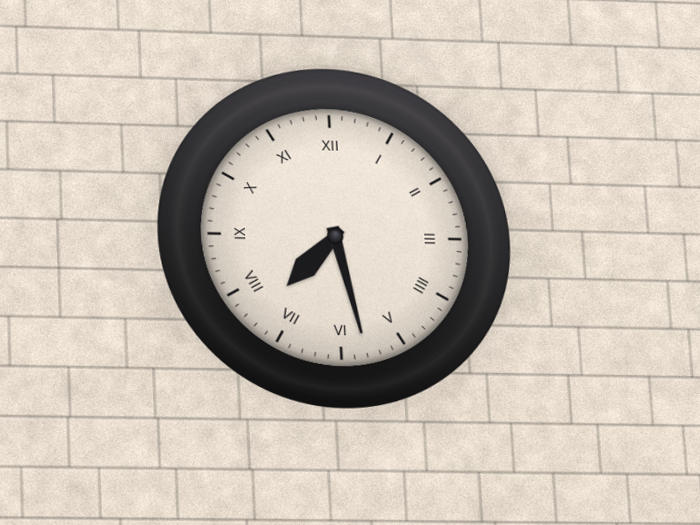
7 h 28 min
